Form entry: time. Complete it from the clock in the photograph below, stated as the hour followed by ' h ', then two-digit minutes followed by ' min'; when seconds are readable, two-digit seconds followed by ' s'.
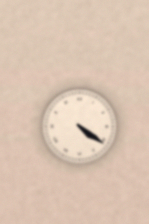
4 h 21 min
